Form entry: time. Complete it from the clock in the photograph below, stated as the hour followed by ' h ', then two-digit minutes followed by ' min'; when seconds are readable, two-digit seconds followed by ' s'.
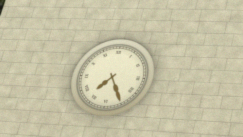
7 h 25 min
